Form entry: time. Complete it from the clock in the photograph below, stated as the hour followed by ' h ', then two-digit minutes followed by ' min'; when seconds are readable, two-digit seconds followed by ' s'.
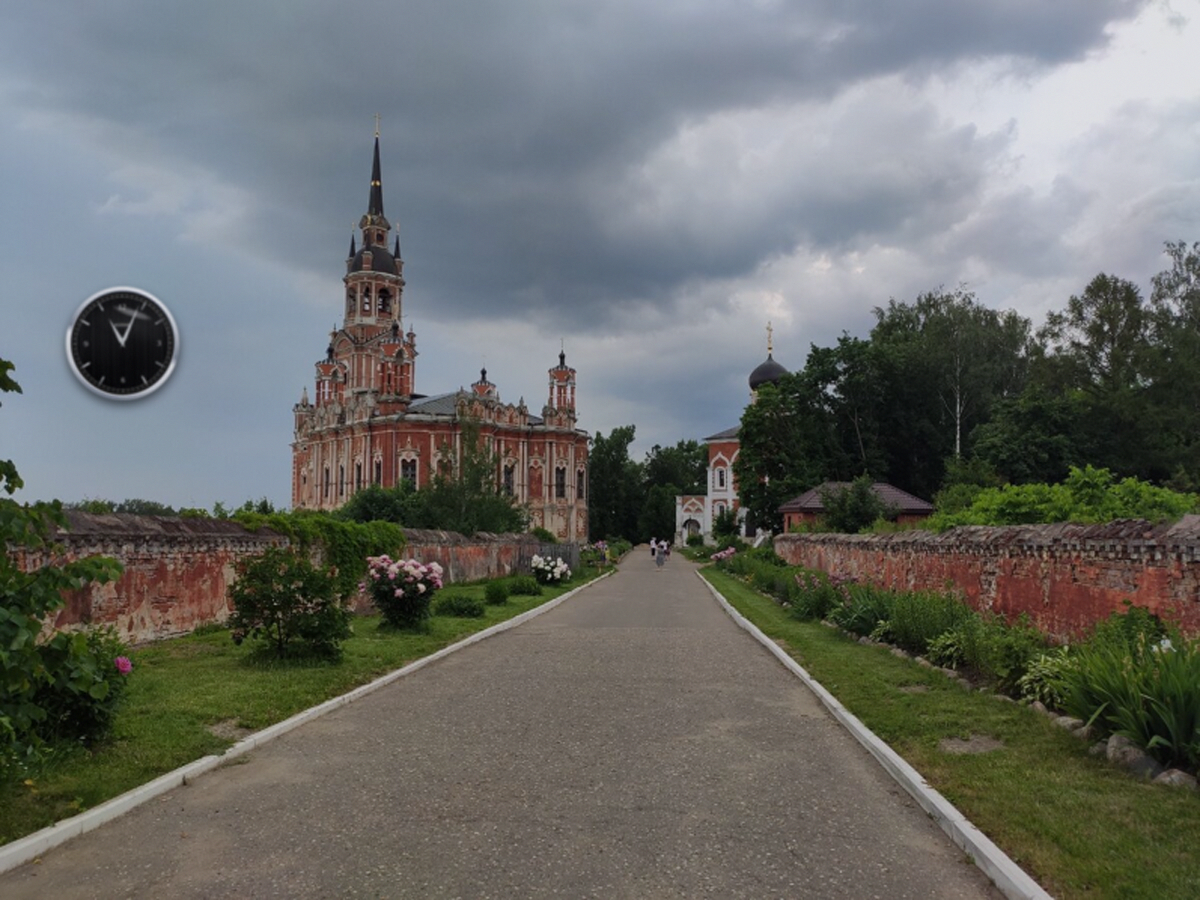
11 h 04 min
